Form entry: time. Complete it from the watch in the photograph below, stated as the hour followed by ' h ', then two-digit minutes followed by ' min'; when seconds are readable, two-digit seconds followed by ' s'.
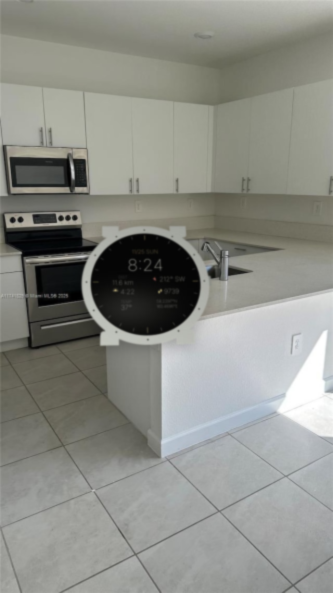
8 h 24 min
